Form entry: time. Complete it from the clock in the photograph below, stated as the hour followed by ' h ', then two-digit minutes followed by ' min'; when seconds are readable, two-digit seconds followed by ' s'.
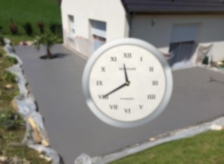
11 h 40 min
